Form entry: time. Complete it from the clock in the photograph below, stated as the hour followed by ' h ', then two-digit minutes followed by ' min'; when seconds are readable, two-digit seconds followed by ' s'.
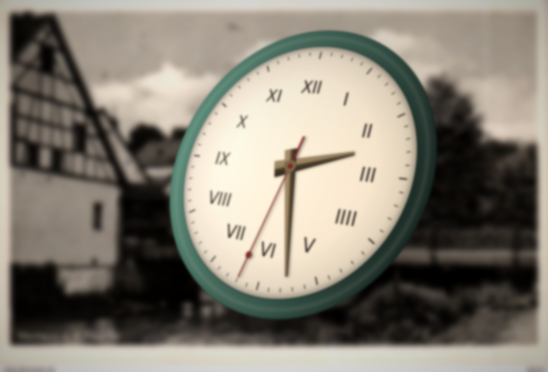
2 h 27 min 32 s
